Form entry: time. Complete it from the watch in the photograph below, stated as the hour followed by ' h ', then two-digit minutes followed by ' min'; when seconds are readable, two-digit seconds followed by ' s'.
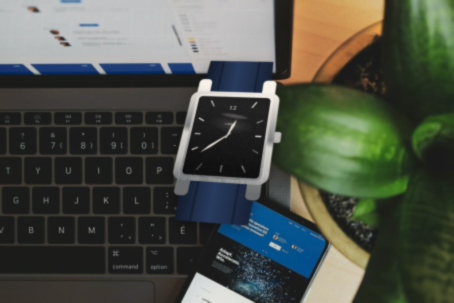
12 h 38 min
